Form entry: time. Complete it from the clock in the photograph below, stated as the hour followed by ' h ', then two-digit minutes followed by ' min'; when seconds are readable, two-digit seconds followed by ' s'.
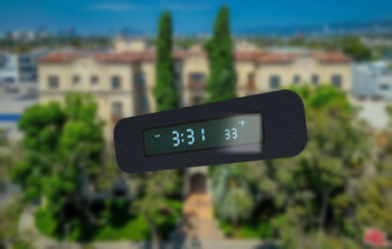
3 h 31 min
